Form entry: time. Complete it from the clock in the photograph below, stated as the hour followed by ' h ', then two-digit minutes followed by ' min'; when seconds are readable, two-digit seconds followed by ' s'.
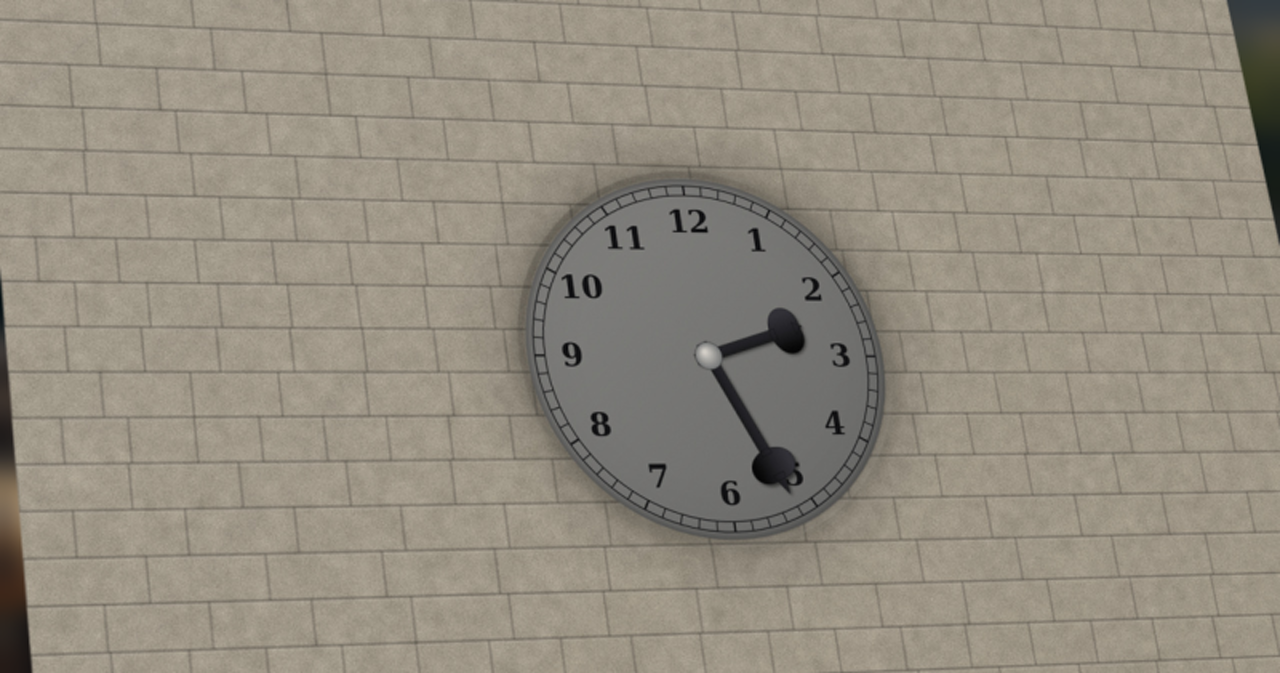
2 h 26 min
